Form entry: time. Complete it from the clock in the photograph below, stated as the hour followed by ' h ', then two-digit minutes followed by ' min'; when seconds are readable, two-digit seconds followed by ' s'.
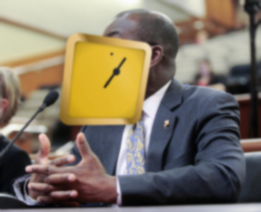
1 h 05 min
